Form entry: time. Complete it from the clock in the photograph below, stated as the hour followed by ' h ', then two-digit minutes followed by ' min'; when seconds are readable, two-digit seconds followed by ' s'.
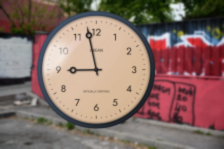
8 h 58 min
